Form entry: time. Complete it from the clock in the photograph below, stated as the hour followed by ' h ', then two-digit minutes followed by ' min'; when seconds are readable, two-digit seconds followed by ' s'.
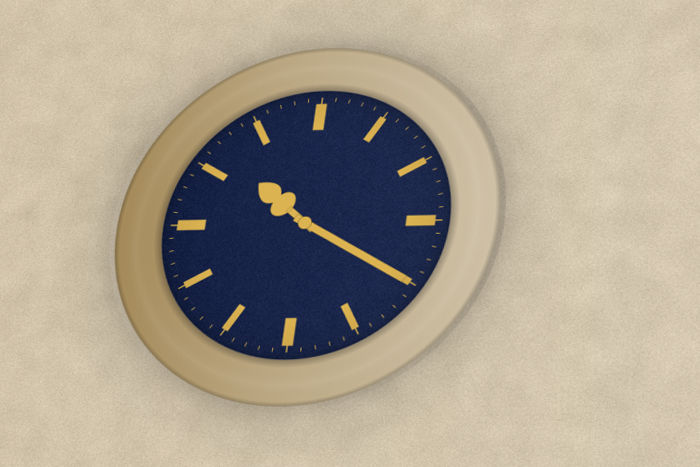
10 h 20 min
